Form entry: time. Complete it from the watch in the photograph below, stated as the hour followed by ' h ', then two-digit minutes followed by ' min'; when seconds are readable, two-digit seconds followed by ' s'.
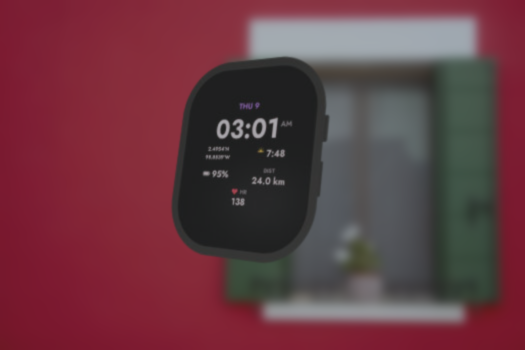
3 h 01 min
